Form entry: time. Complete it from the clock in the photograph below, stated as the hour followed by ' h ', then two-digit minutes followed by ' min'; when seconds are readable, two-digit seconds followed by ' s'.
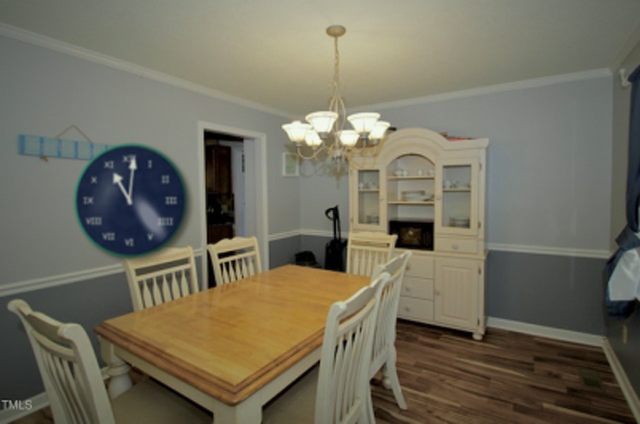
11 h 01 min
